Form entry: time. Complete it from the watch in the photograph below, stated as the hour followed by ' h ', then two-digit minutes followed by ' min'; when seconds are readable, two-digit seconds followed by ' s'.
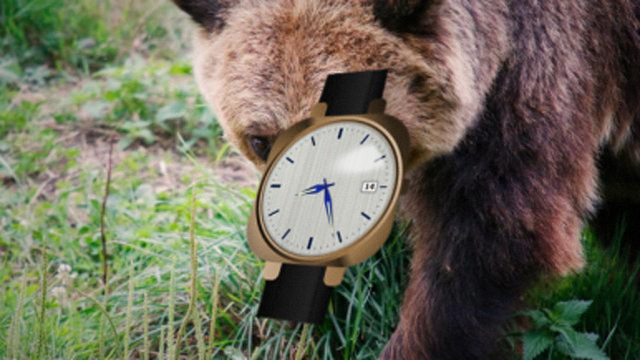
8 h 26 min
